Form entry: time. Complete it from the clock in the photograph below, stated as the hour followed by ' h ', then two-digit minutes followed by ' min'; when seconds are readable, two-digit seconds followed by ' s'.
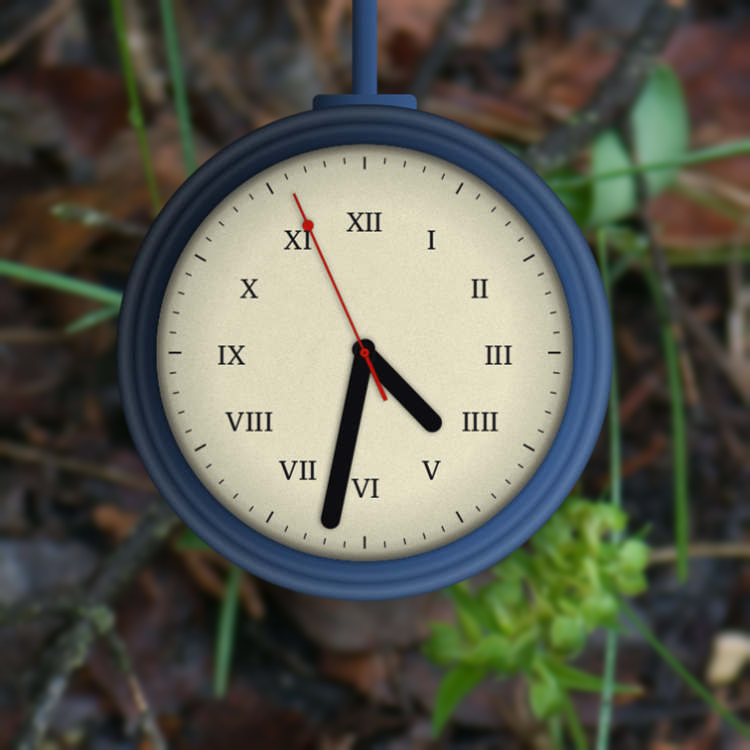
4 h 31 min 56 s
